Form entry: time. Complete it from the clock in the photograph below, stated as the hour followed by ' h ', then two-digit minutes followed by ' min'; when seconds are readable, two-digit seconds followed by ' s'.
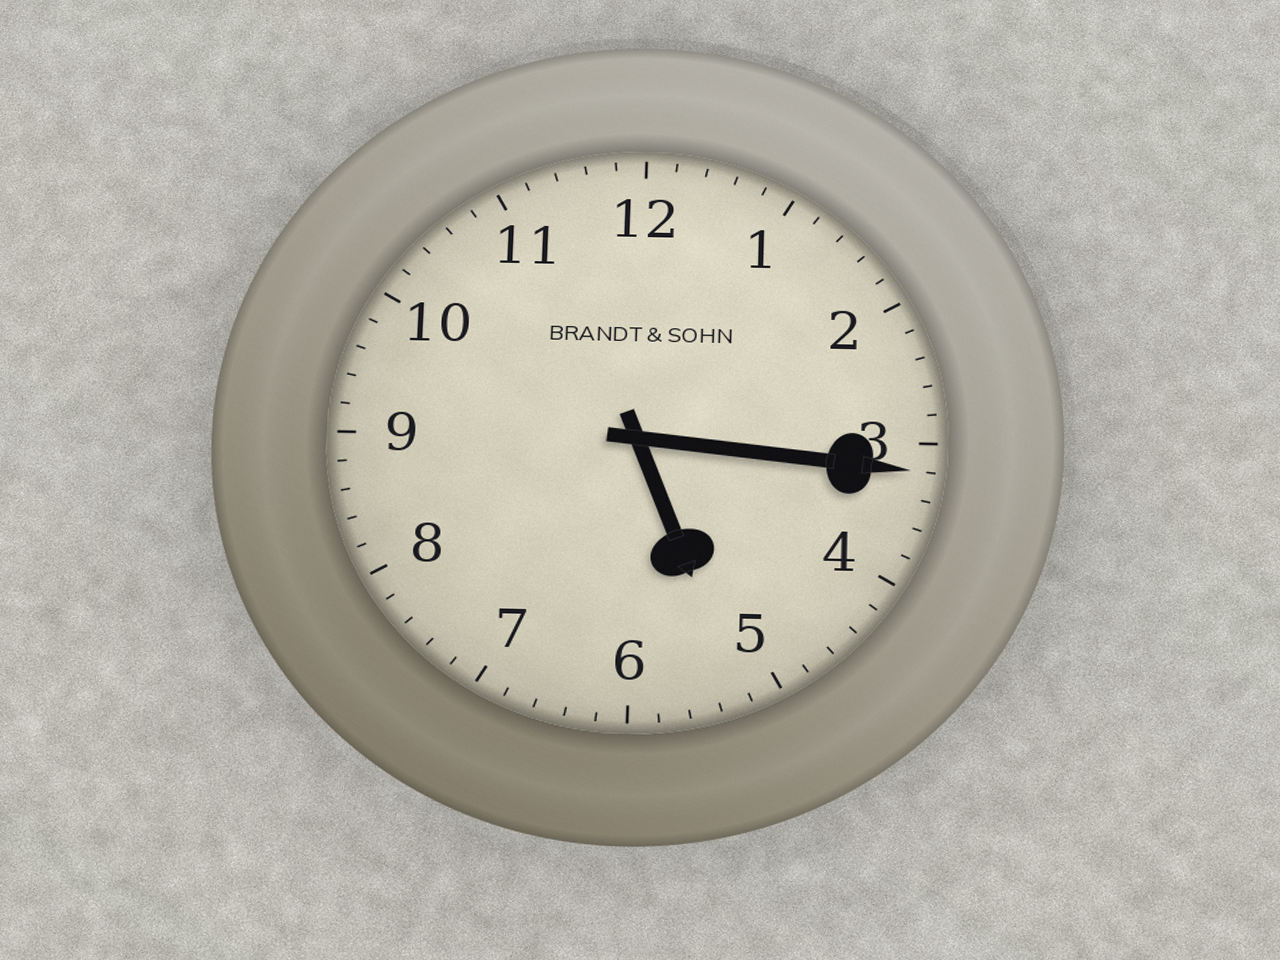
5 h 16 min
